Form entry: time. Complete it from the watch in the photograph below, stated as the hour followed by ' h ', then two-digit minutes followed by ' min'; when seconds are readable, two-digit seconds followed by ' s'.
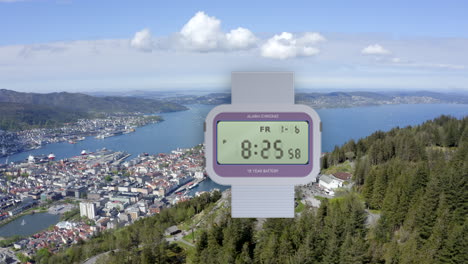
8 h 25 min 58 s
